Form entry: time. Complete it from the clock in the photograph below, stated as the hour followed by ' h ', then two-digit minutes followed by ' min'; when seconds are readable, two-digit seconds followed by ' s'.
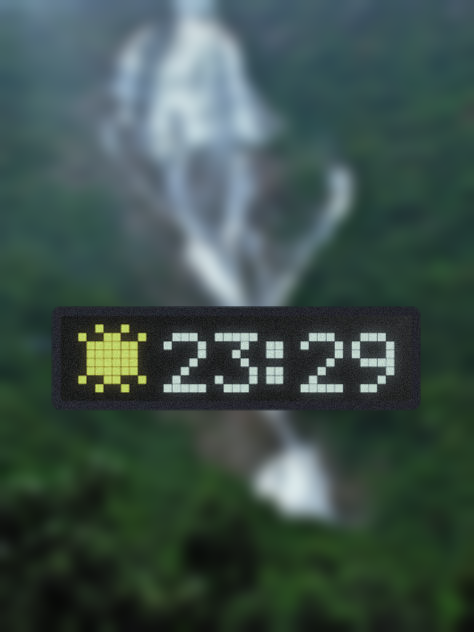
23 h 29 min
